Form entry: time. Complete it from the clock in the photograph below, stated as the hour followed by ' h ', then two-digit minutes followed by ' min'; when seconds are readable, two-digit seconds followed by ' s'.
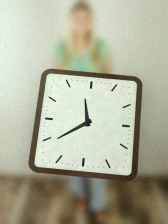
11 h 39 min
